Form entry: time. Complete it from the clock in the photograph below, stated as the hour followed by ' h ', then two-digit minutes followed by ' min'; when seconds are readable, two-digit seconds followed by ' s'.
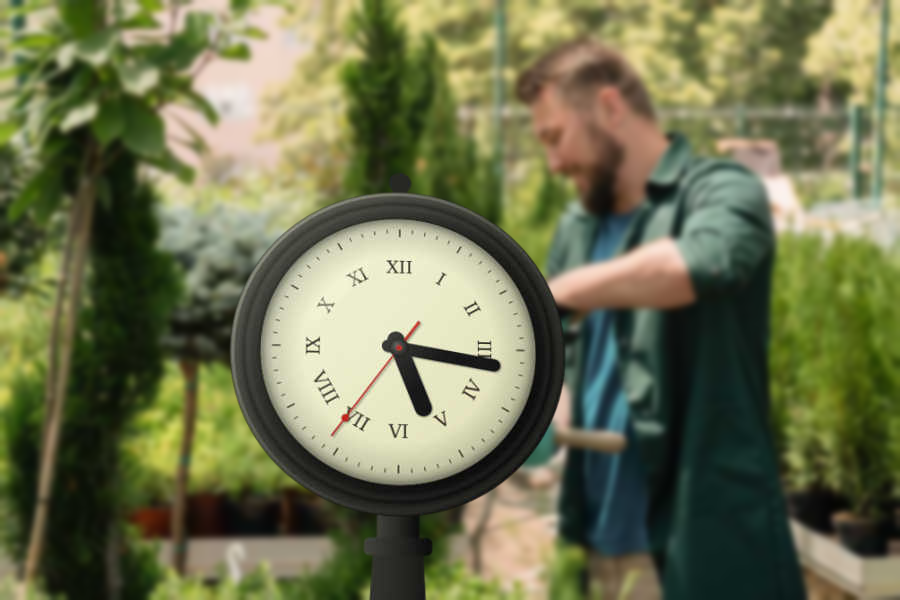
5 h 16 min 36 s
